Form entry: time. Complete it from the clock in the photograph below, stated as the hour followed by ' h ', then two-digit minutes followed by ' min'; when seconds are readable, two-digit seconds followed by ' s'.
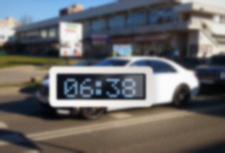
6 h 38 min
